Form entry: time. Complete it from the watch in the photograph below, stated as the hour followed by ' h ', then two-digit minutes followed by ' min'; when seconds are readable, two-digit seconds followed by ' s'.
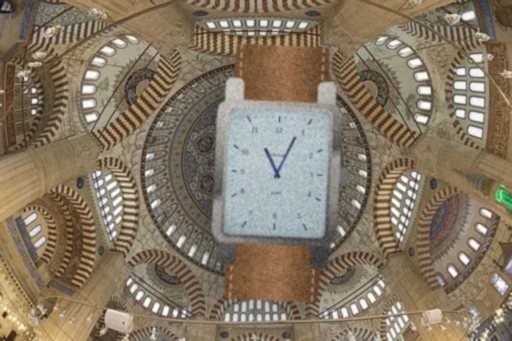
11 h 04 min
